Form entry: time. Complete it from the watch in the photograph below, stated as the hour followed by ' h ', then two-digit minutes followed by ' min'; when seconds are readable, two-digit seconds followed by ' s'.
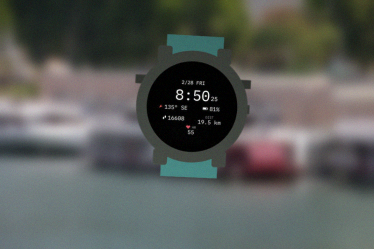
8 h 50 min
